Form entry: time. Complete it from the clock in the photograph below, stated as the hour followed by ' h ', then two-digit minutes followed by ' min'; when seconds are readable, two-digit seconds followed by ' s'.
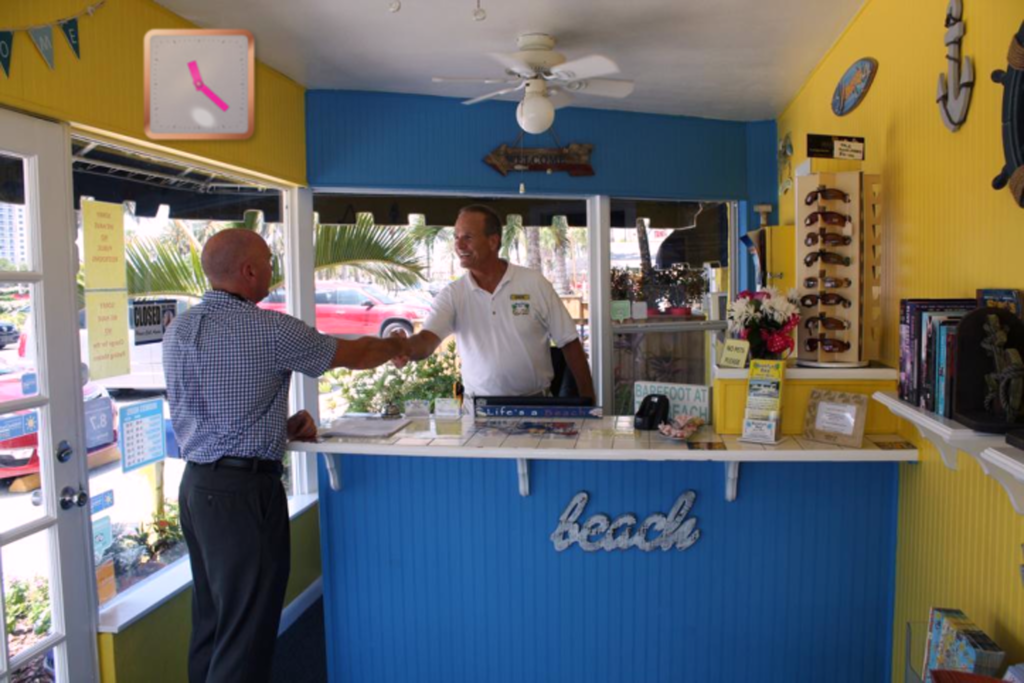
11 h 22 min
